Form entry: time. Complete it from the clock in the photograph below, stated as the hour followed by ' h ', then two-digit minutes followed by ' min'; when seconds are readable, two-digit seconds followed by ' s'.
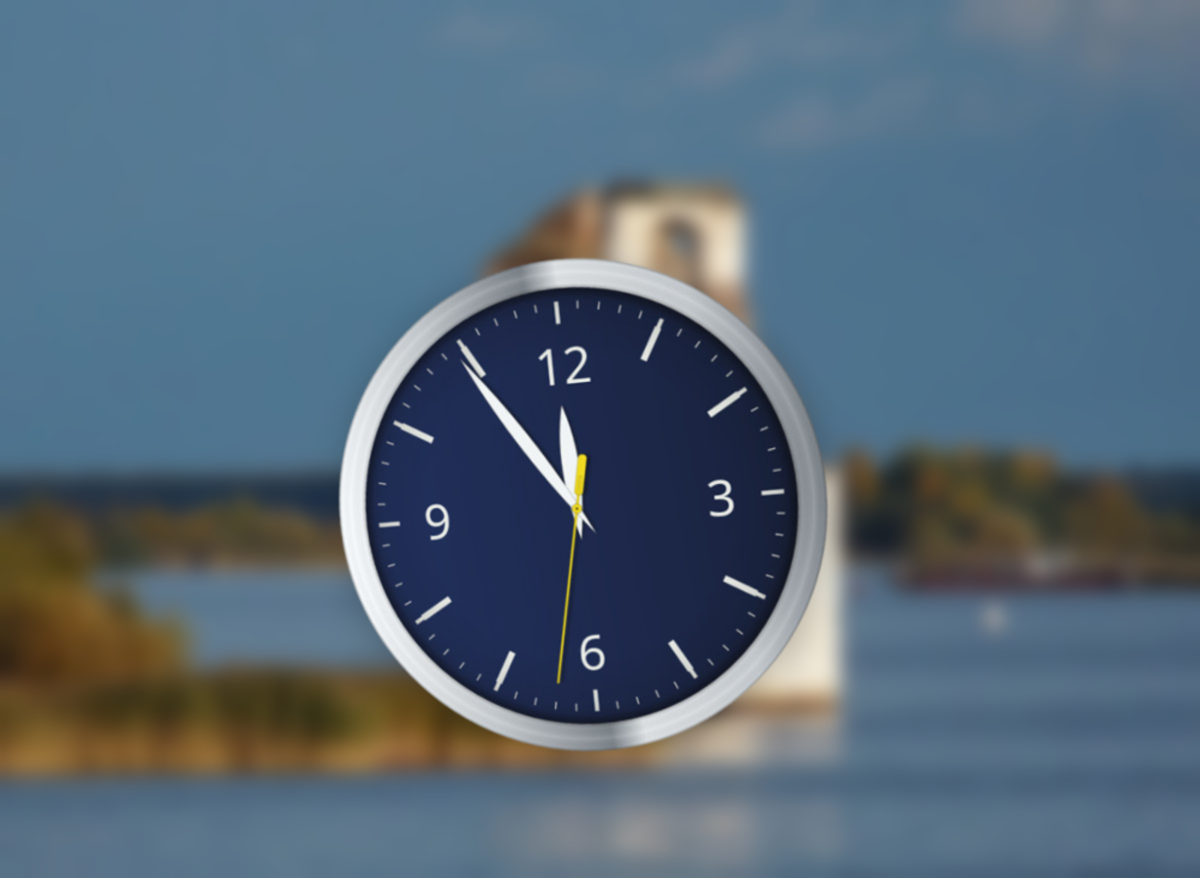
11 h 54 min 32 s
